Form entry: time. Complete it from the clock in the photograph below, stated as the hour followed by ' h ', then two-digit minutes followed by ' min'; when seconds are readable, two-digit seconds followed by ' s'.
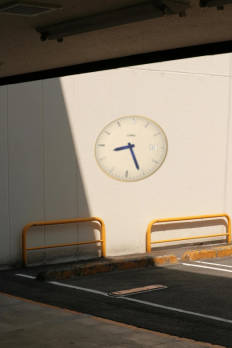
8 h 26 min
